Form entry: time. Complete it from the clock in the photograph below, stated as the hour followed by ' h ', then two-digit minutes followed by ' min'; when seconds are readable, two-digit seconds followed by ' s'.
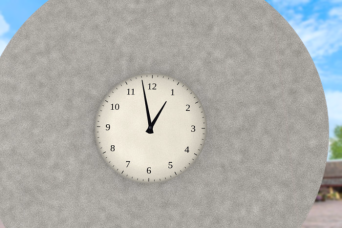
12 h 58 min
